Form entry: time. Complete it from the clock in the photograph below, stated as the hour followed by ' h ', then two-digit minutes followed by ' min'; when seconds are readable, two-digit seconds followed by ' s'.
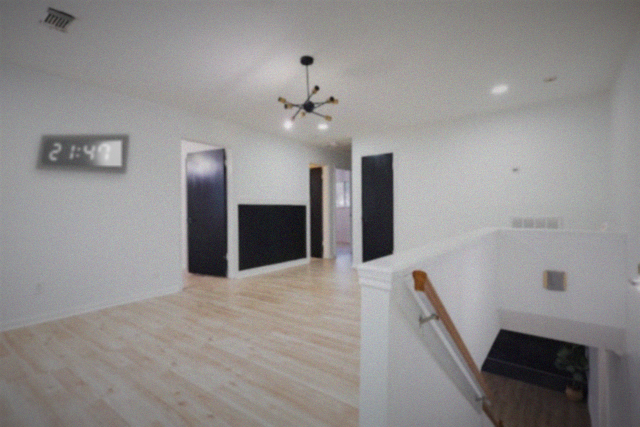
21 h 47 min
